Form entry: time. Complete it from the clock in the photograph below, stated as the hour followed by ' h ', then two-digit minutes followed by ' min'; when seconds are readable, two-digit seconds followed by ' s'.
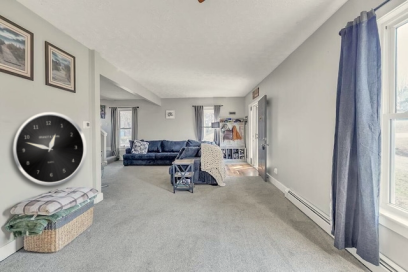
12 h 48 min
